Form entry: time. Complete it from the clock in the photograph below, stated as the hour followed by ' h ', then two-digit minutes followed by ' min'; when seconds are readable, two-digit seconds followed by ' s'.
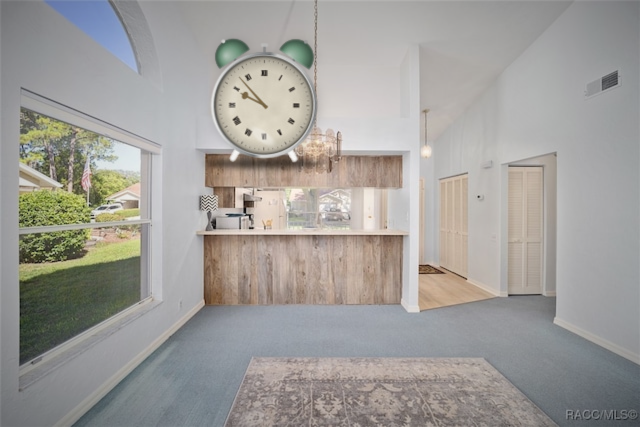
9 h 53 min
